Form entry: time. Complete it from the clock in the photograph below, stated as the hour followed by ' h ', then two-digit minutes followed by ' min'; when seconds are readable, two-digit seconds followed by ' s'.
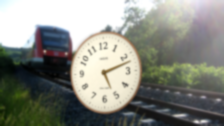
5 h 12 min
